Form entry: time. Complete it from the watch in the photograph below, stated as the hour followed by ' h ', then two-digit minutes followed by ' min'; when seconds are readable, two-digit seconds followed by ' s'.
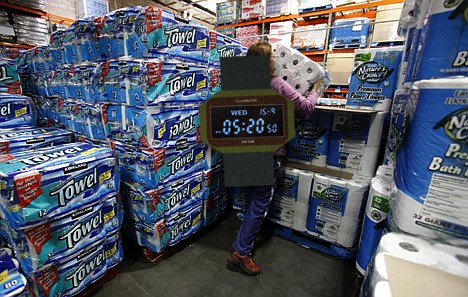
5 h 20 min 50 s
